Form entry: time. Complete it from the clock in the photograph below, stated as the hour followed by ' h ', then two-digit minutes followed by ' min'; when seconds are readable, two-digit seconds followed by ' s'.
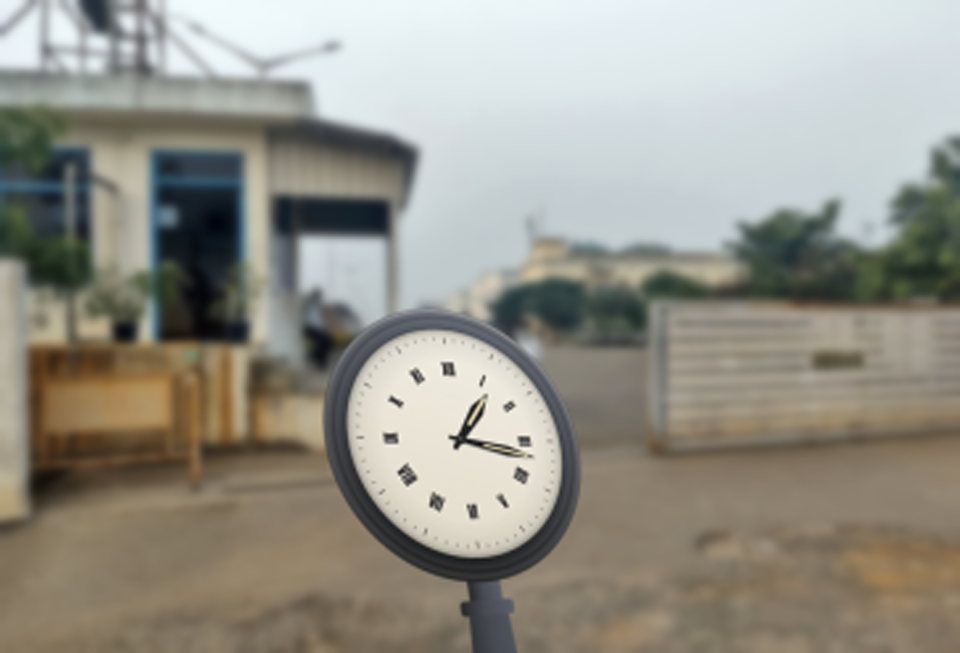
1 h 17 min
